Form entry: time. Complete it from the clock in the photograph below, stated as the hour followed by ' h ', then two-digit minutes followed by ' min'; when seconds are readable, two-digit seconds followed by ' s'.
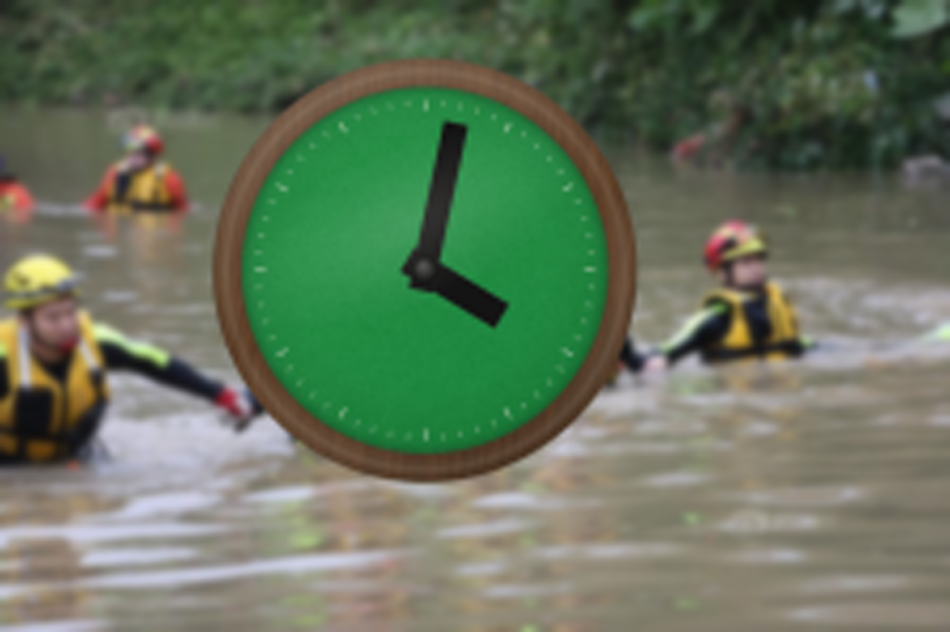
4 h 02 min
